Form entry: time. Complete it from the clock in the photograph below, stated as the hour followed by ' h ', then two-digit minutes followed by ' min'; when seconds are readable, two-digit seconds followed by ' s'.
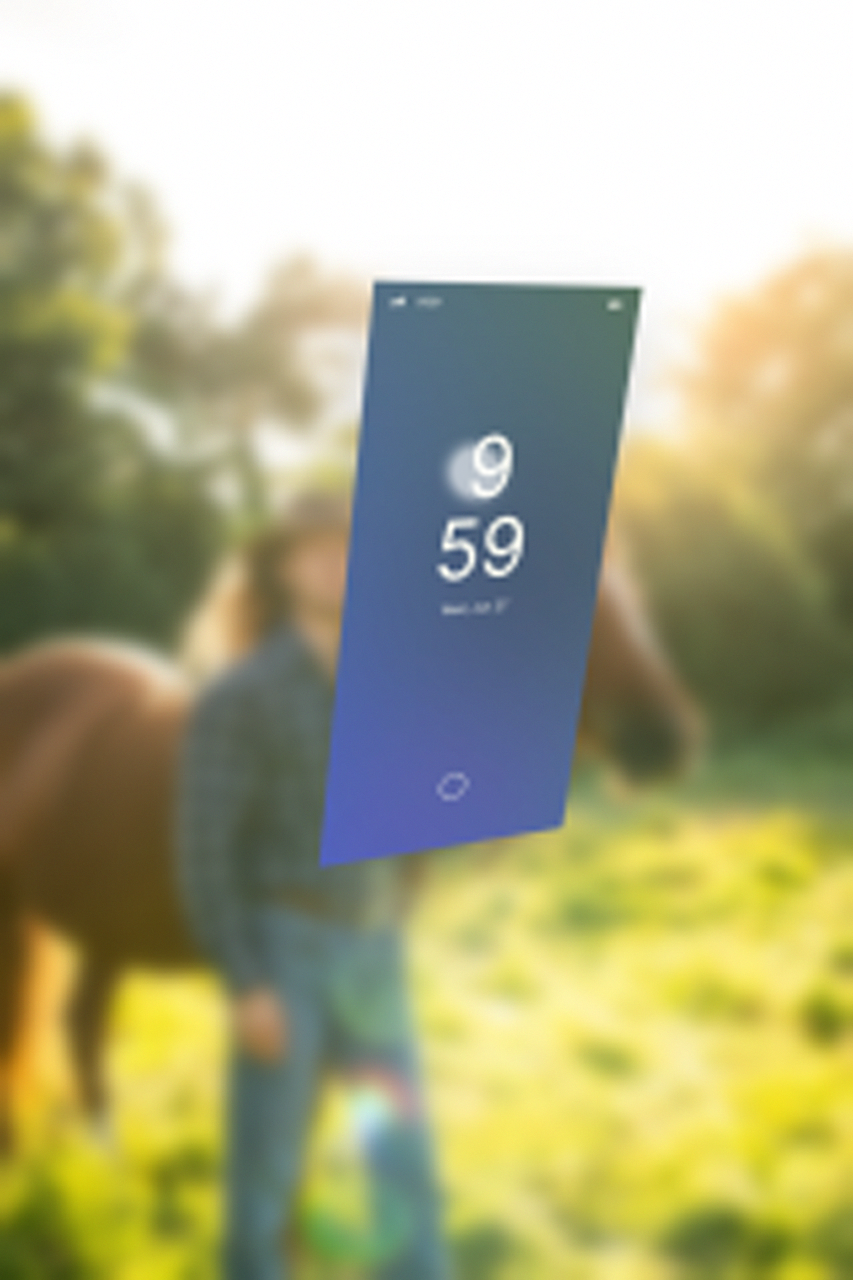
9 h 59 min
